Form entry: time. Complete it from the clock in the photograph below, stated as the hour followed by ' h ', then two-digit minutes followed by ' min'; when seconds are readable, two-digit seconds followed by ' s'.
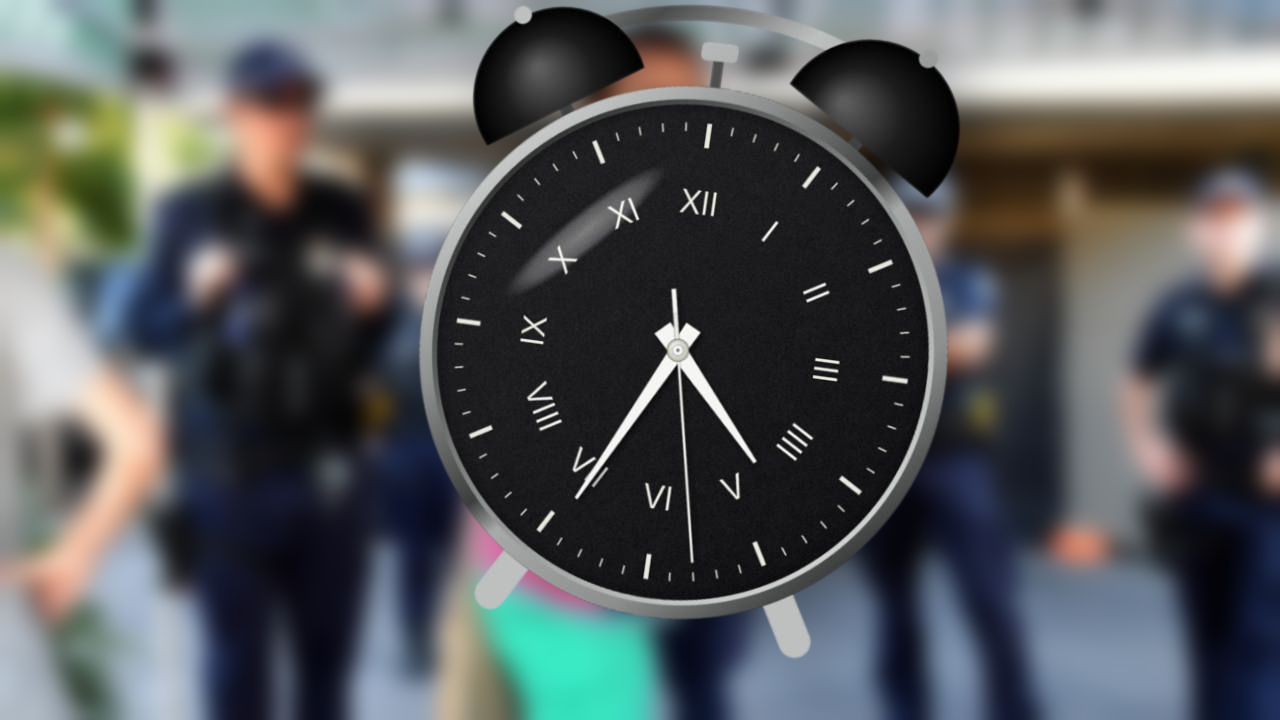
4 h 34 min 28 s
